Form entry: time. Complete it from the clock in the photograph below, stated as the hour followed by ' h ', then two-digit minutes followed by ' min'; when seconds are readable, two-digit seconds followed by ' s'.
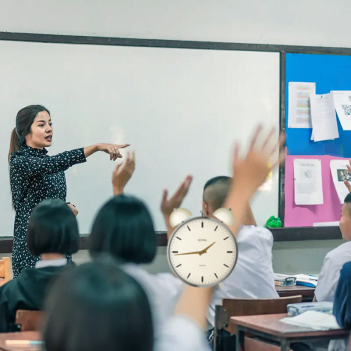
1 h 44 min
